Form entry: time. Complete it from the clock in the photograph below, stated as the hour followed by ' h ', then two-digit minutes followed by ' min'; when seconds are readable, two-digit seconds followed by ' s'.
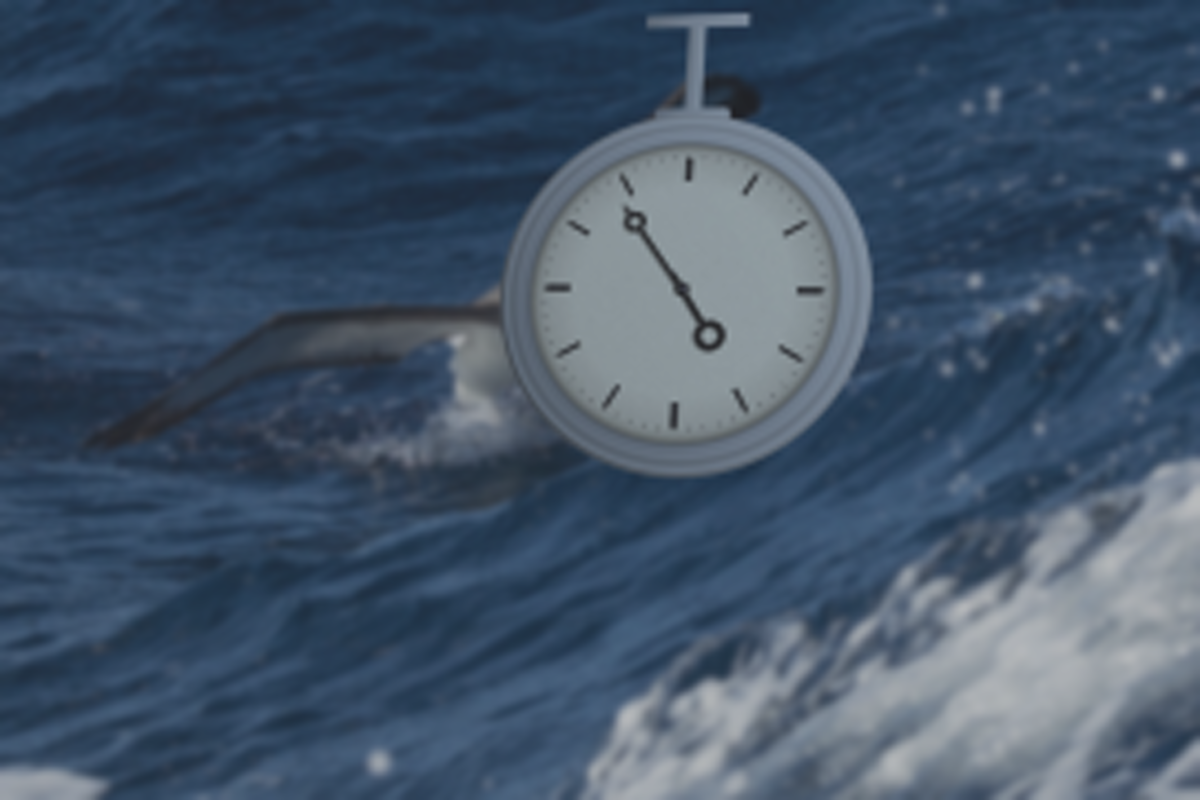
4 h 54 min
